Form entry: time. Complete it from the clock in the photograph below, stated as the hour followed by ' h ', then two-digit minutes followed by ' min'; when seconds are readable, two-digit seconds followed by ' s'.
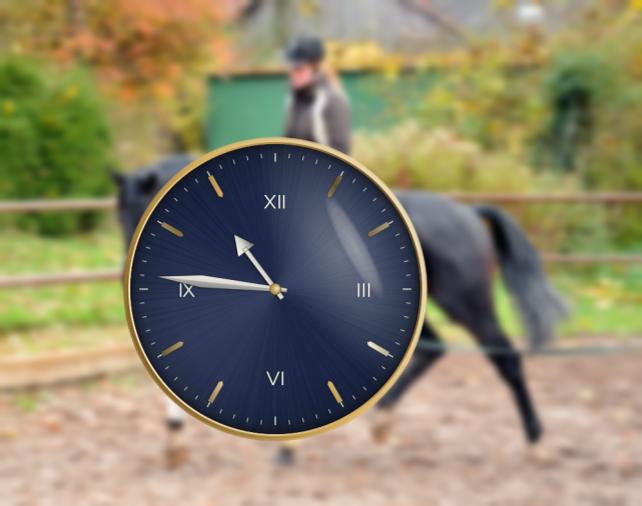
10 h 46 min
